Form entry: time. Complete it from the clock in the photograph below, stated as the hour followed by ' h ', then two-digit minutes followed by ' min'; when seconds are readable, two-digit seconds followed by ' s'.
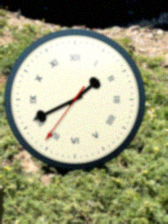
1 h 40 min 36 s
